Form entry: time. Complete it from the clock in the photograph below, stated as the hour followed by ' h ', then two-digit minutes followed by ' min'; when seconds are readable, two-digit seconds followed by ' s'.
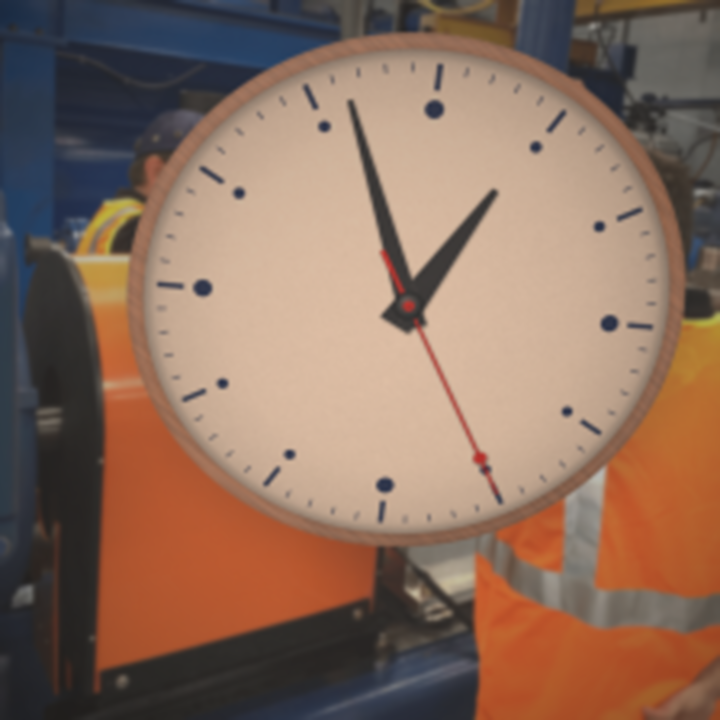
12 h 56 min 25 s
